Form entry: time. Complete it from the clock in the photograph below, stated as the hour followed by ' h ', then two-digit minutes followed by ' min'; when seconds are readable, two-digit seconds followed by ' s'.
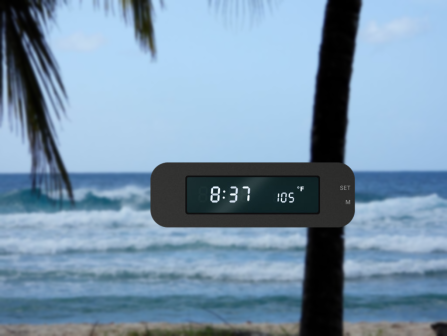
8 h 37 min
